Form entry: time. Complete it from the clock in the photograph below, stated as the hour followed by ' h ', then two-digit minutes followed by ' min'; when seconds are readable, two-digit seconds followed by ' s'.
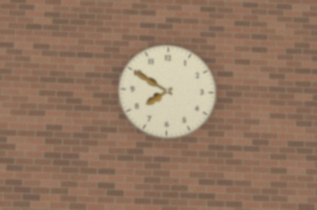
7 h 50 min
